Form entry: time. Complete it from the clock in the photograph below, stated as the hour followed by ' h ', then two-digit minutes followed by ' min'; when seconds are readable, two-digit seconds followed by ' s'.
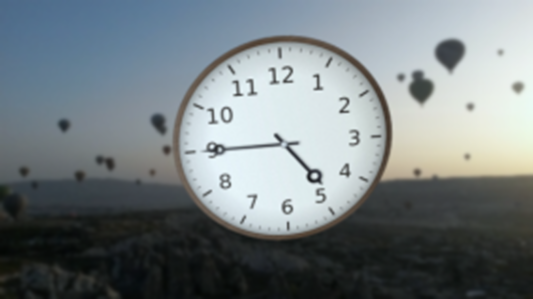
4 h 45 min
